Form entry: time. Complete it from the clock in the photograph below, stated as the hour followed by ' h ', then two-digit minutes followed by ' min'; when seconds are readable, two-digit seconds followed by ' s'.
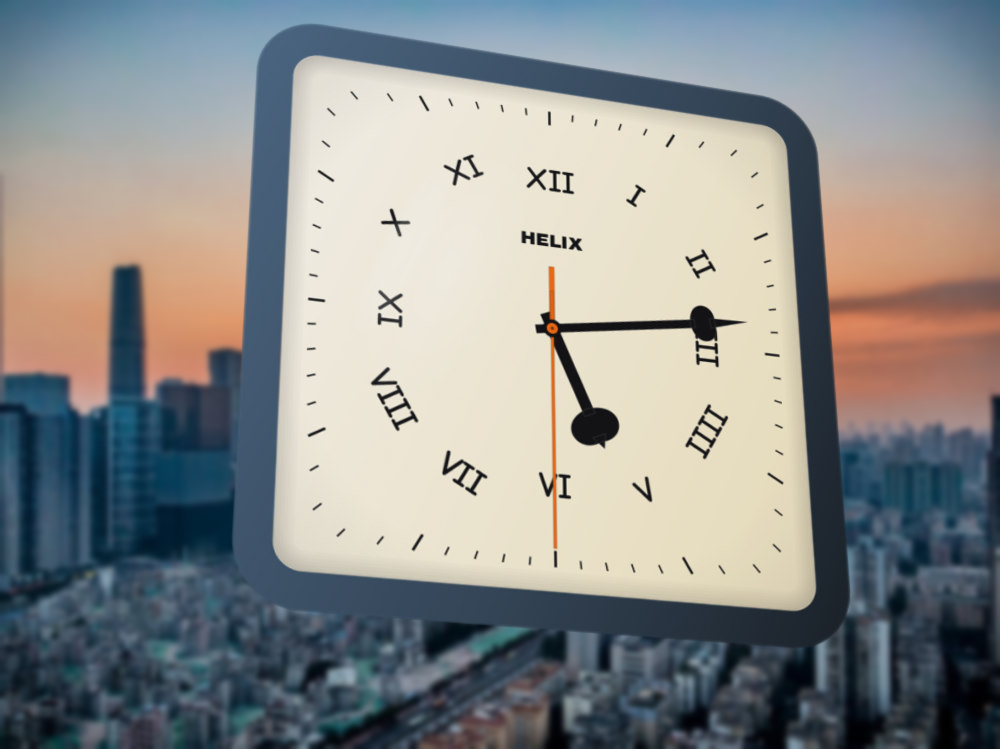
5 h 13 min 30 s
